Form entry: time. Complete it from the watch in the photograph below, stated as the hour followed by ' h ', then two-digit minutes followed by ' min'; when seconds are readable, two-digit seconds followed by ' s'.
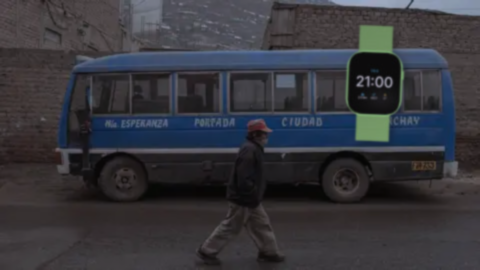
21 h 00 min
